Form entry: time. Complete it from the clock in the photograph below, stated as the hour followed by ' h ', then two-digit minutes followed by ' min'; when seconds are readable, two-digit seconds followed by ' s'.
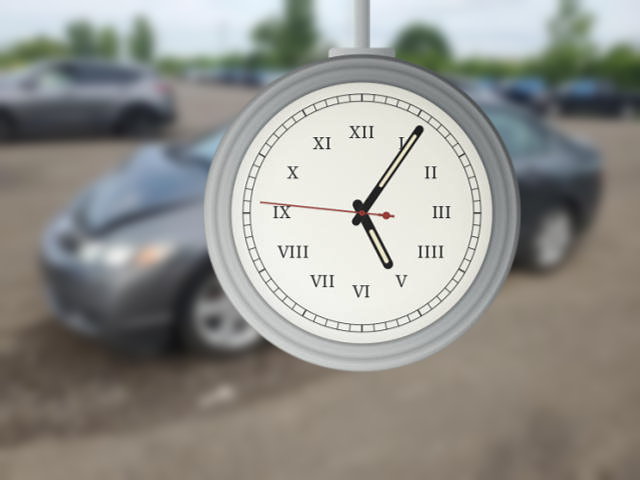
5 h 05 min 46 s
